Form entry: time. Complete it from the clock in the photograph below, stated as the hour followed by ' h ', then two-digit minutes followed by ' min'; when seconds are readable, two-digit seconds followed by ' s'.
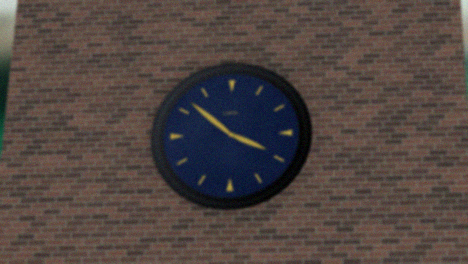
3 h 52 min
